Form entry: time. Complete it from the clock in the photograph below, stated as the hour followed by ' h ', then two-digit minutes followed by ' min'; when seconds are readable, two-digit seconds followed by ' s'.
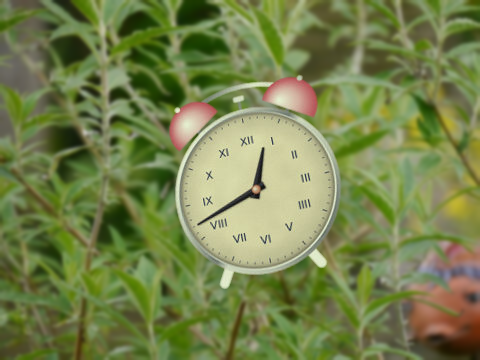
12 h 42 min
